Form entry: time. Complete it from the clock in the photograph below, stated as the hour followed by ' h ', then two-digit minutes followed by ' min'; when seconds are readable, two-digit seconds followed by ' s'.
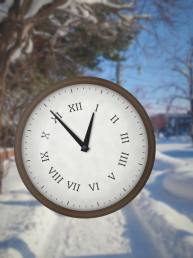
12 h 55 min
